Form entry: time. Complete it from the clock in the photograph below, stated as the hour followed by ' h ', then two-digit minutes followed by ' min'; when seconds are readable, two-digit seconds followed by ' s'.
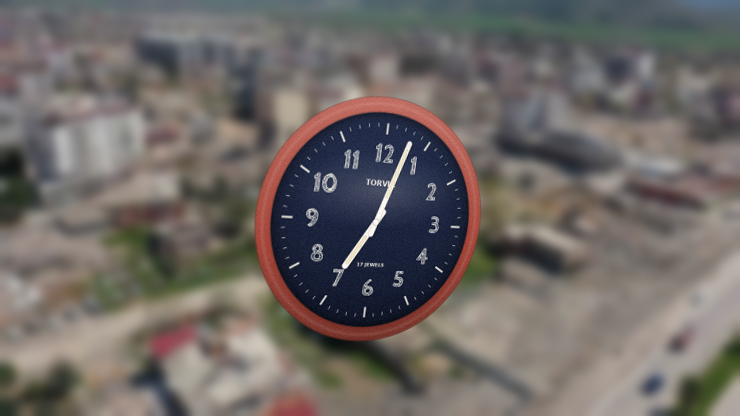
7 h 03 min
